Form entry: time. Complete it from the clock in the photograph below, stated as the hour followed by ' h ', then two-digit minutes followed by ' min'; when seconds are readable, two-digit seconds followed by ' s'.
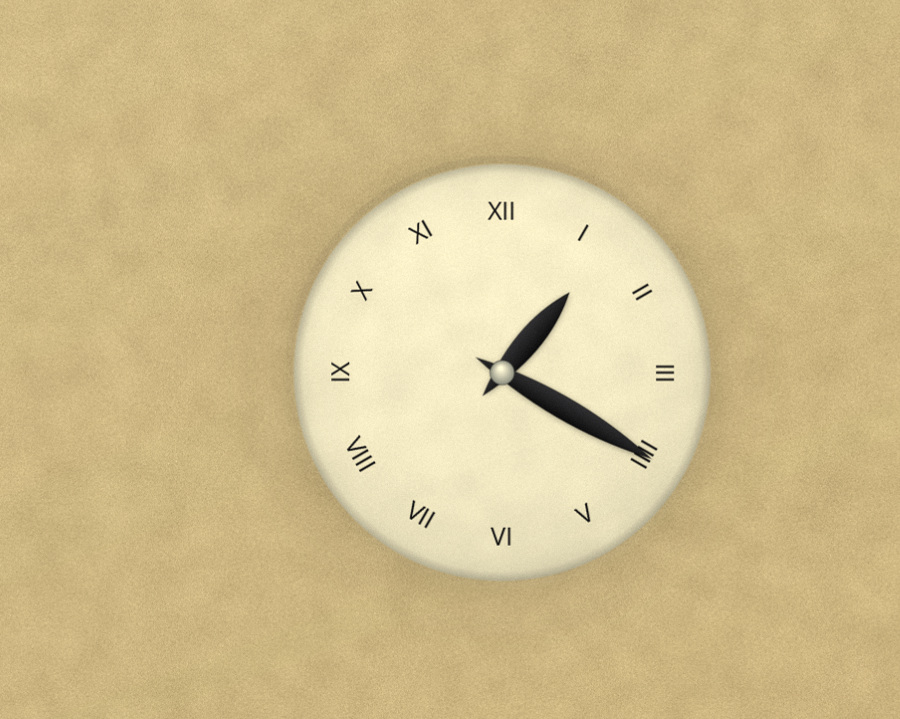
1 h 20 min
